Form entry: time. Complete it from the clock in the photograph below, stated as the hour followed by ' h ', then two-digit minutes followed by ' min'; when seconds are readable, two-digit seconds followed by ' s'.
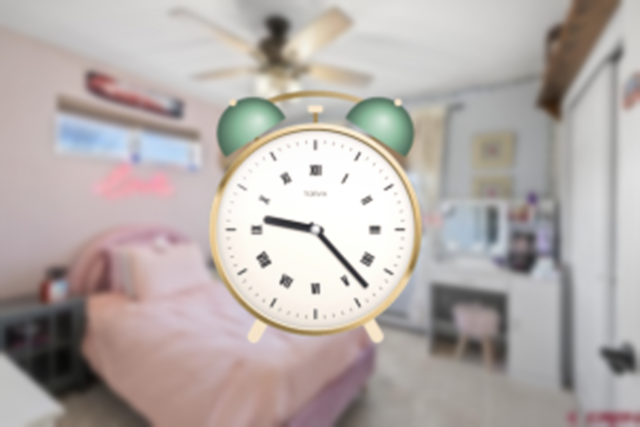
9 h 23 min
